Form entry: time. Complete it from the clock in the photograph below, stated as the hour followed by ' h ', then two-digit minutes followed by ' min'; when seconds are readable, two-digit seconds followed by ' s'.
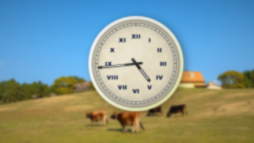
4 h 44 min
